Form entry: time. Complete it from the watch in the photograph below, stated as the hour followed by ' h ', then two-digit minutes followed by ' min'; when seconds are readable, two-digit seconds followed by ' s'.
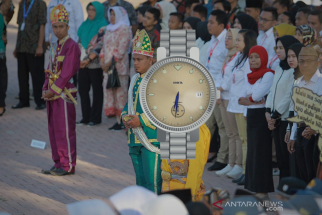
6 h 31 min
